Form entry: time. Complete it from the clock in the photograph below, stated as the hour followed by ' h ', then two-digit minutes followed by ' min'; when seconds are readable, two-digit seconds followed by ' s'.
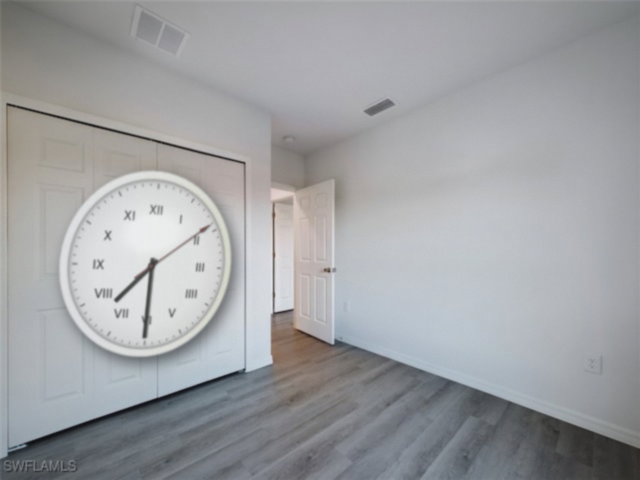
7 h 30 min 09 s
